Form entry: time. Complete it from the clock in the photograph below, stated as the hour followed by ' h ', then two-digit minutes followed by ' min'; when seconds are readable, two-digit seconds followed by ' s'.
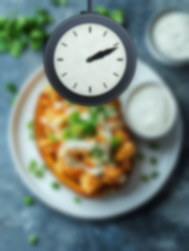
2 h 11 min
